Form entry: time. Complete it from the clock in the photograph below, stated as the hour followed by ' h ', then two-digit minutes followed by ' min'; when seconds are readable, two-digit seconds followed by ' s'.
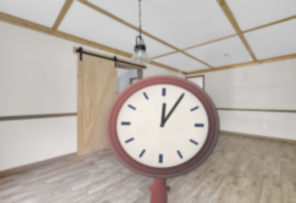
12 h 05 min
